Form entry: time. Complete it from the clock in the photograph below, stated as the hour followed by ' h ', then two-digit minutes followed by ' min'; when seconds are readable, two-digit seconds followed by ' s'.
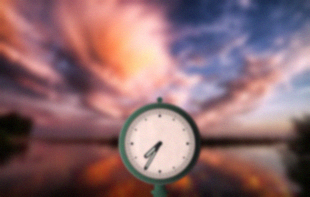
7 h 35 min
